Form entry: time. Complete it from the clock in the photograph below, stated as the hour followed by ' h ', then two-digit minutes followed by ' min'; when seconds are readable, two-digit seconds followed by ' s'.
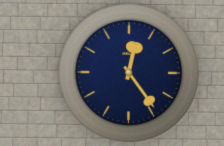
12 h 24 min
